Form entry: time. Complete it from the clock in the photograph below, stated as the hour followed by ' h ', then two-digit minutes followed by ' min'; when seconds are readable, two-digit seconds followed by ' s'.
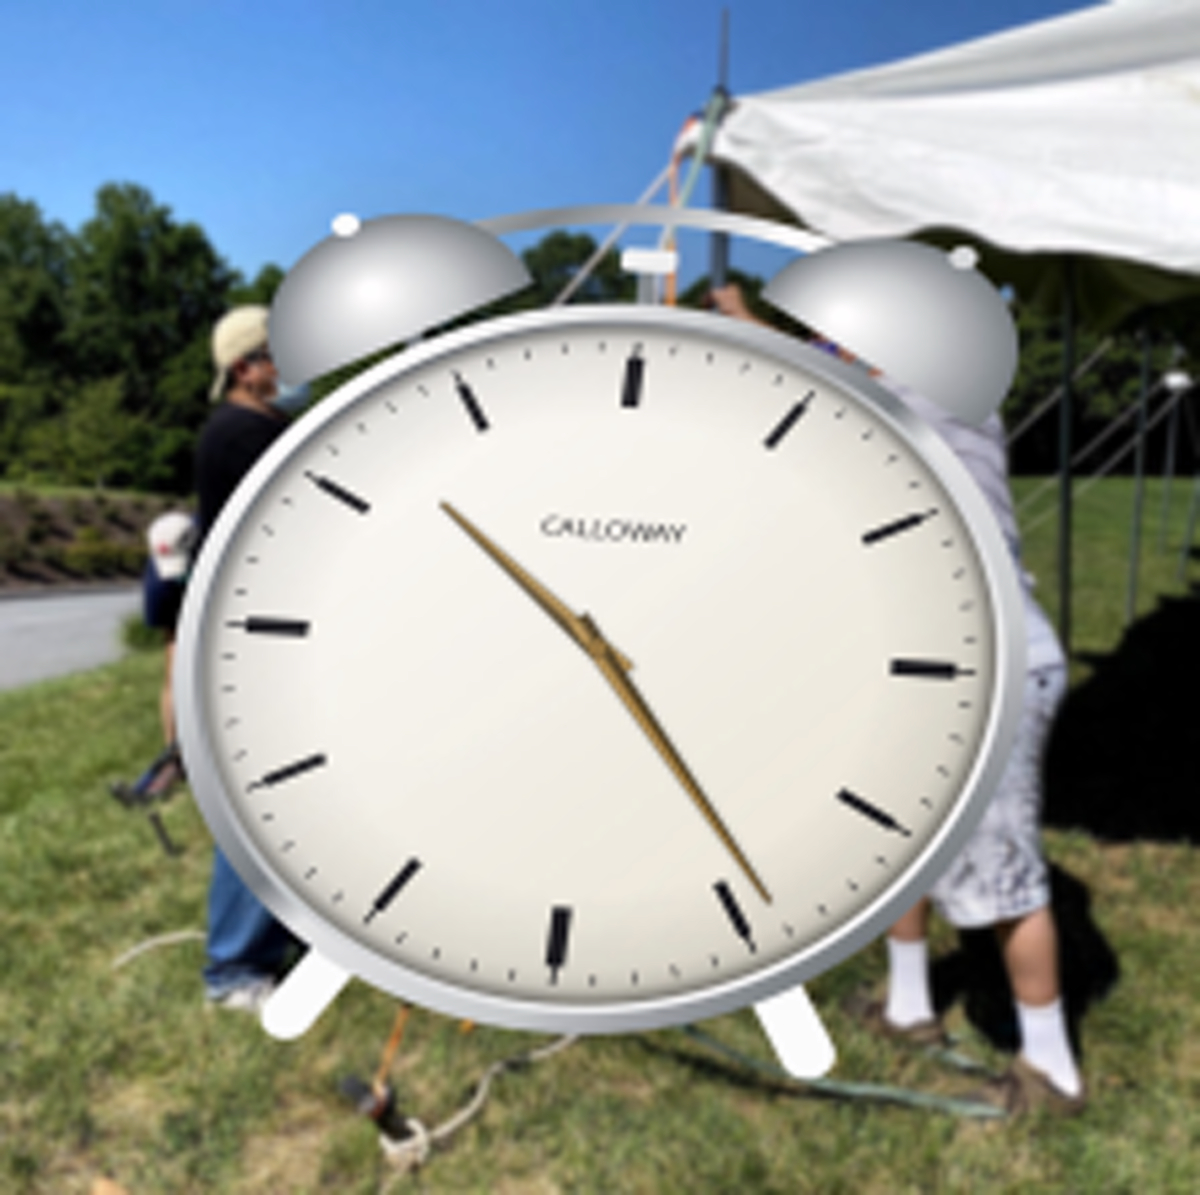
10 h 24 min
